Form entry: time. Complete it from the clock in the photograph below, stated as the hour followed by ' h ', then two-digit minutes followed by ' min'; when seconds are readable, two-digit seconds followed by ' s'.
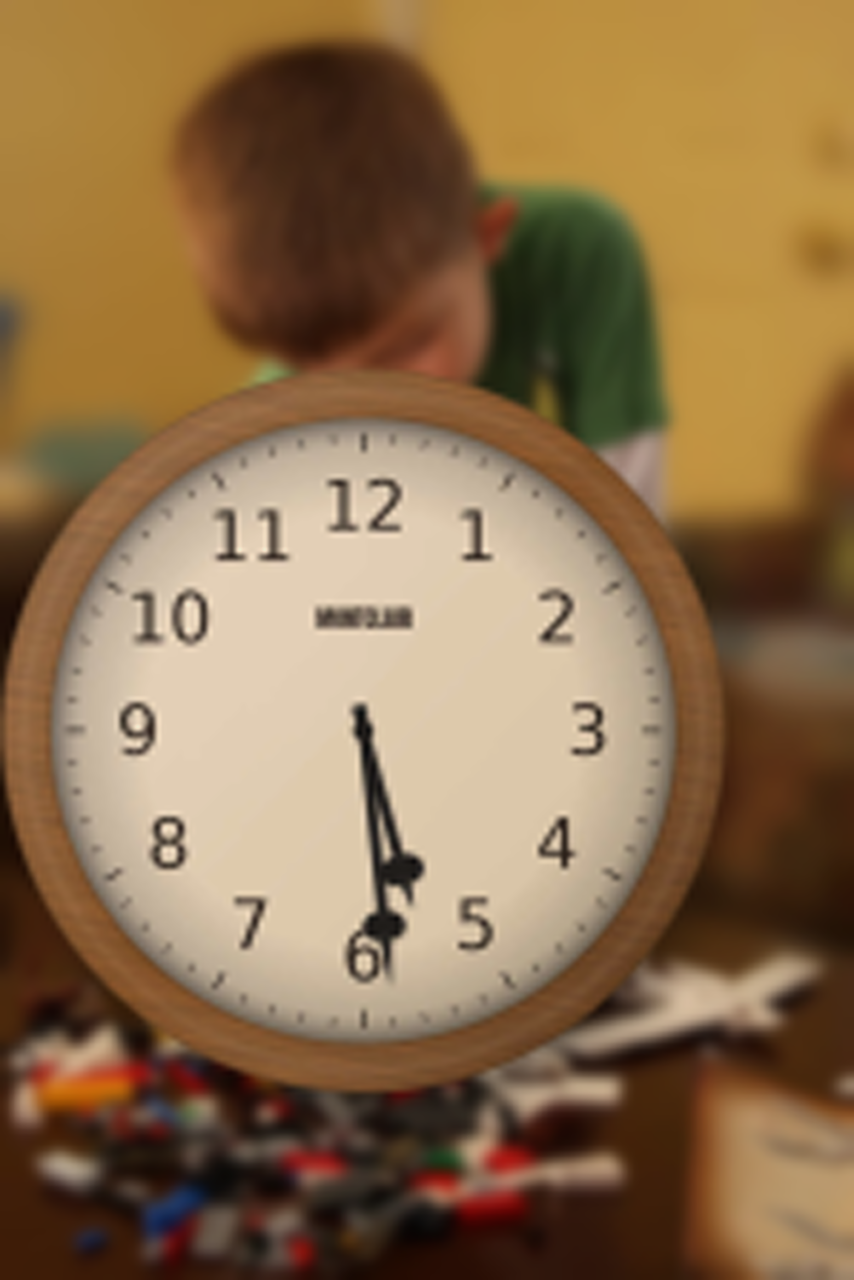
5 h 29 min
